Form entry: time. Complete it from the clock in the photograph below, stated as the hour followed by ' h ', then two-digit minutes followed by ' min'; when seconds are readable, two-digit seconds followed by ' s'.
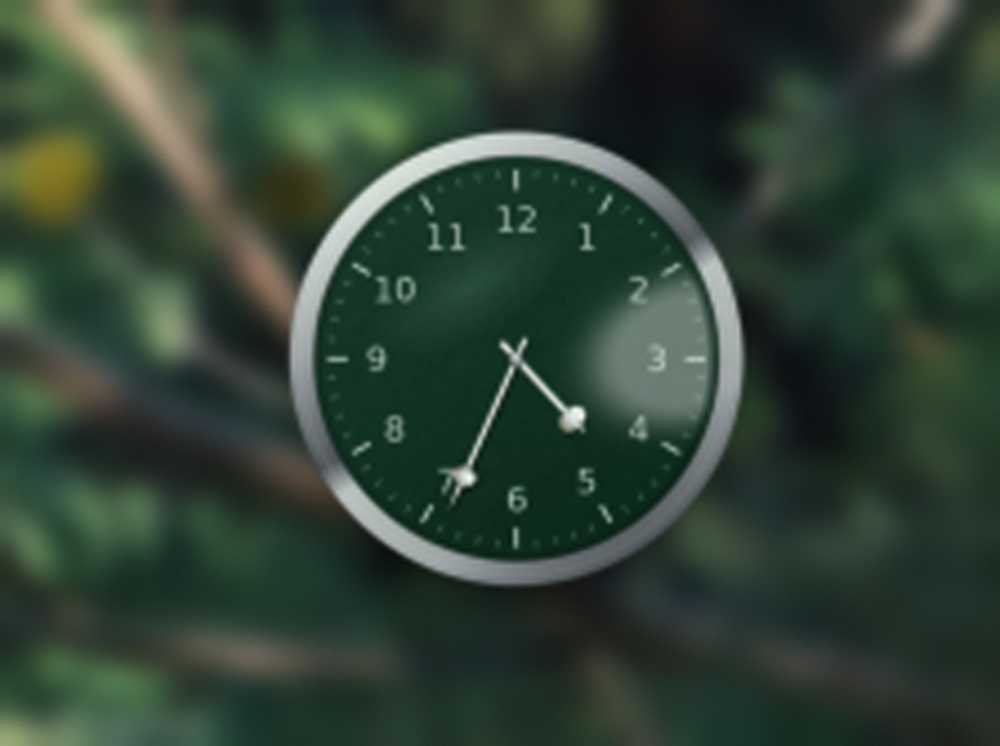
4 h 34 min
